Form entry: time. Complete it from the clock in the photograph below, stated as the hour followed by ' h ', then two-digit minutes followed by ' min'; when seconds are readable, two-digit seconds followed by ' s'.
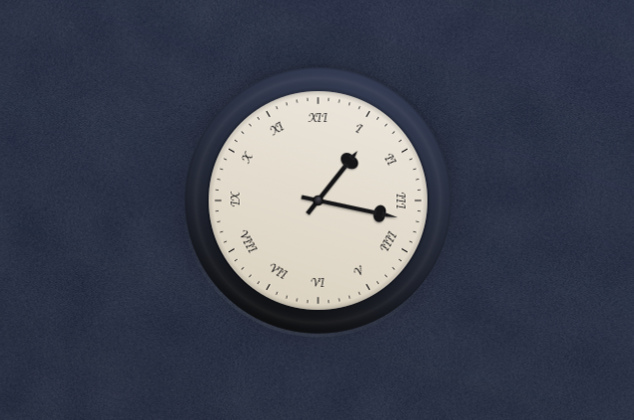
1 h 17 min
